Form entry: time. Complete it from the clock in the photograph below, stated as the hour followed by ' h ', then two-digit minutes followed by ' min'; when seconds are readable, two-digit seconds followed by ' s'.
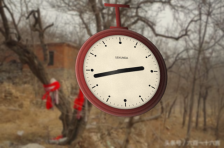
2 h 43 min
